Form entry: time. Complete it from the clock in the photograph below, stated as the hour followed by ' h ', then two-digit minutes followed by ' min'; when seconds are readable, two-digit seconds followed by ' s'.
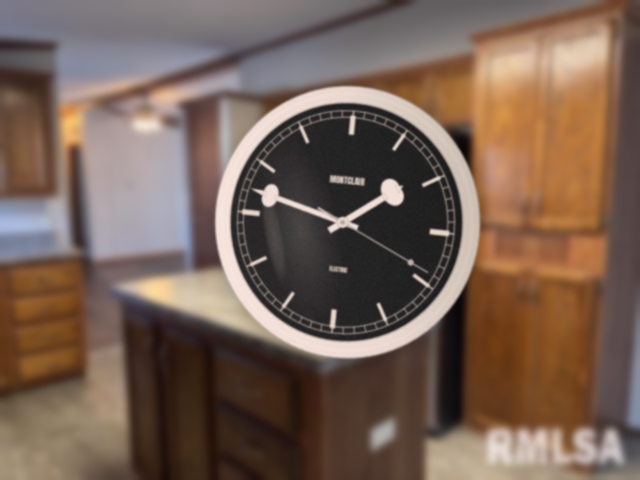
1 h 47 min 19 s
